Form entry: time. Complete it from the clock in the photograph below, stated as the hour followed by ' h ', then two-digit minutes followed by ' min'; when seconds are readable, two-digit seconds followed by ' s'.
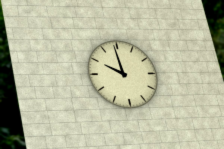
9 h 59 min
